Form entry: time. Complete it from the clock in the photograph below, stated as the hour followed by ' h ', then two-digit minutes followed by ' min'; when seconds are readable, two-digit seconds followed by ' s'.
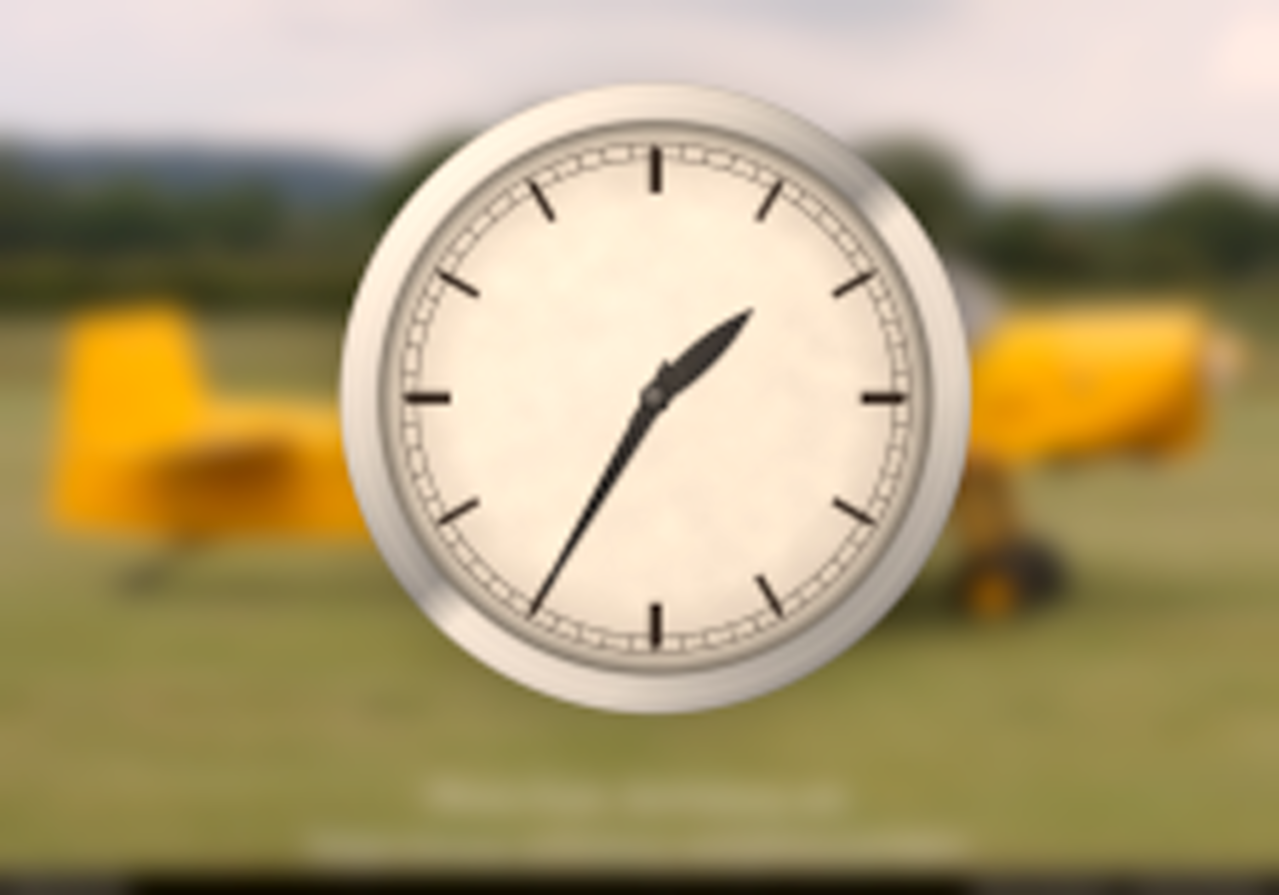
1 h 35 min
